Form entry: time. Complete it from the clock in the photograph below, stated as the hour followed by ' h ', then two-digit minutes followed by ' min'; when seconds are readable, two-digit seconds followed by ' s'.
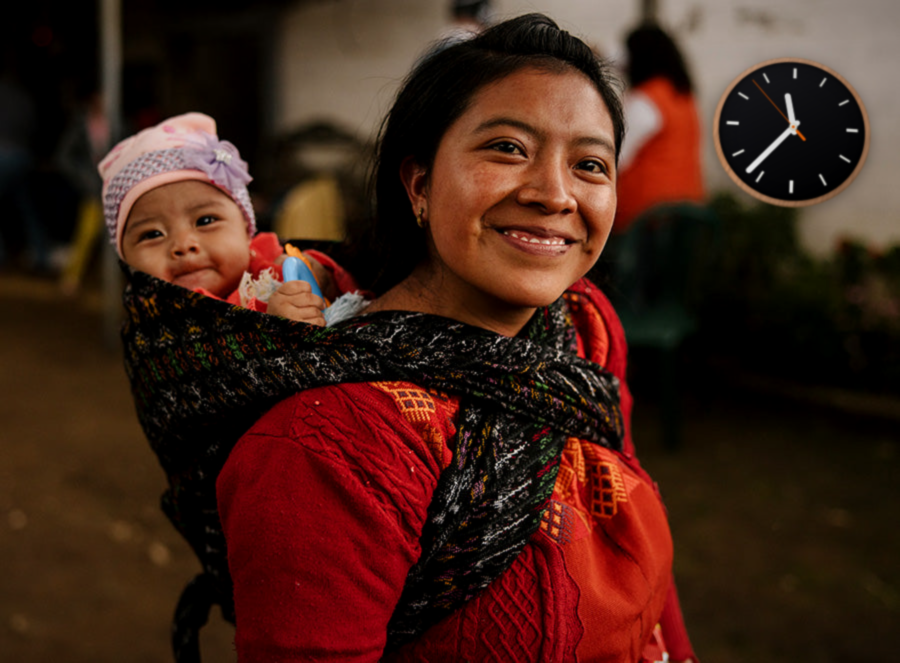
11 h 36 min 53 s
